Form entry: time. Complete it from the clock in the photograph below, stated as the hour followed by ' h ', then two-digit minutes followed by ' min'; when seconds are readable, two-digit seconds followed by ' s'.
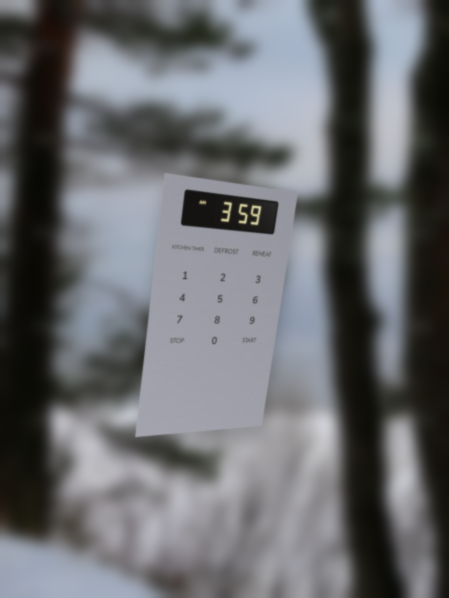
3 h 59 min
